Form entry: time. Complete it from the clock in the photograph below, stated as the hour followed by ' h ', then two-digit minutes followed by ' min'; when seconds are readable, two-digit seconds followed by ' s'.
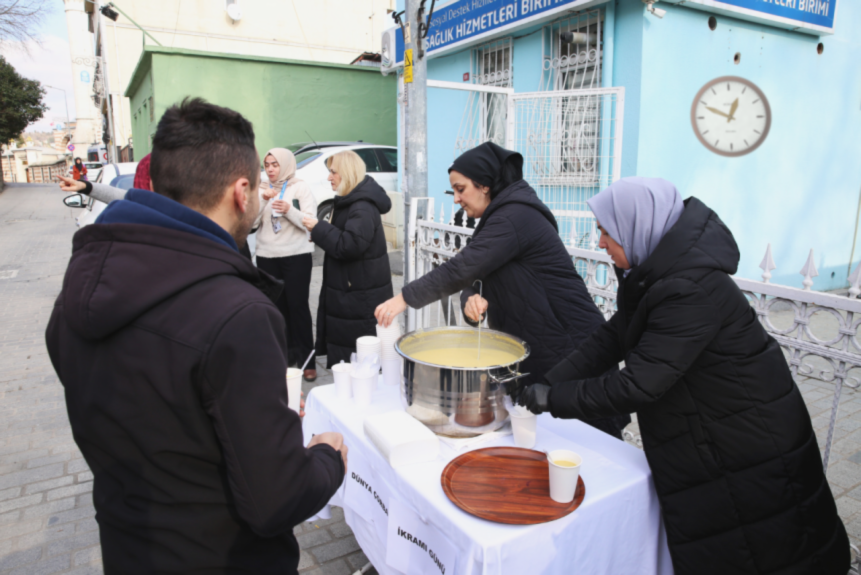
12 h 49 min
